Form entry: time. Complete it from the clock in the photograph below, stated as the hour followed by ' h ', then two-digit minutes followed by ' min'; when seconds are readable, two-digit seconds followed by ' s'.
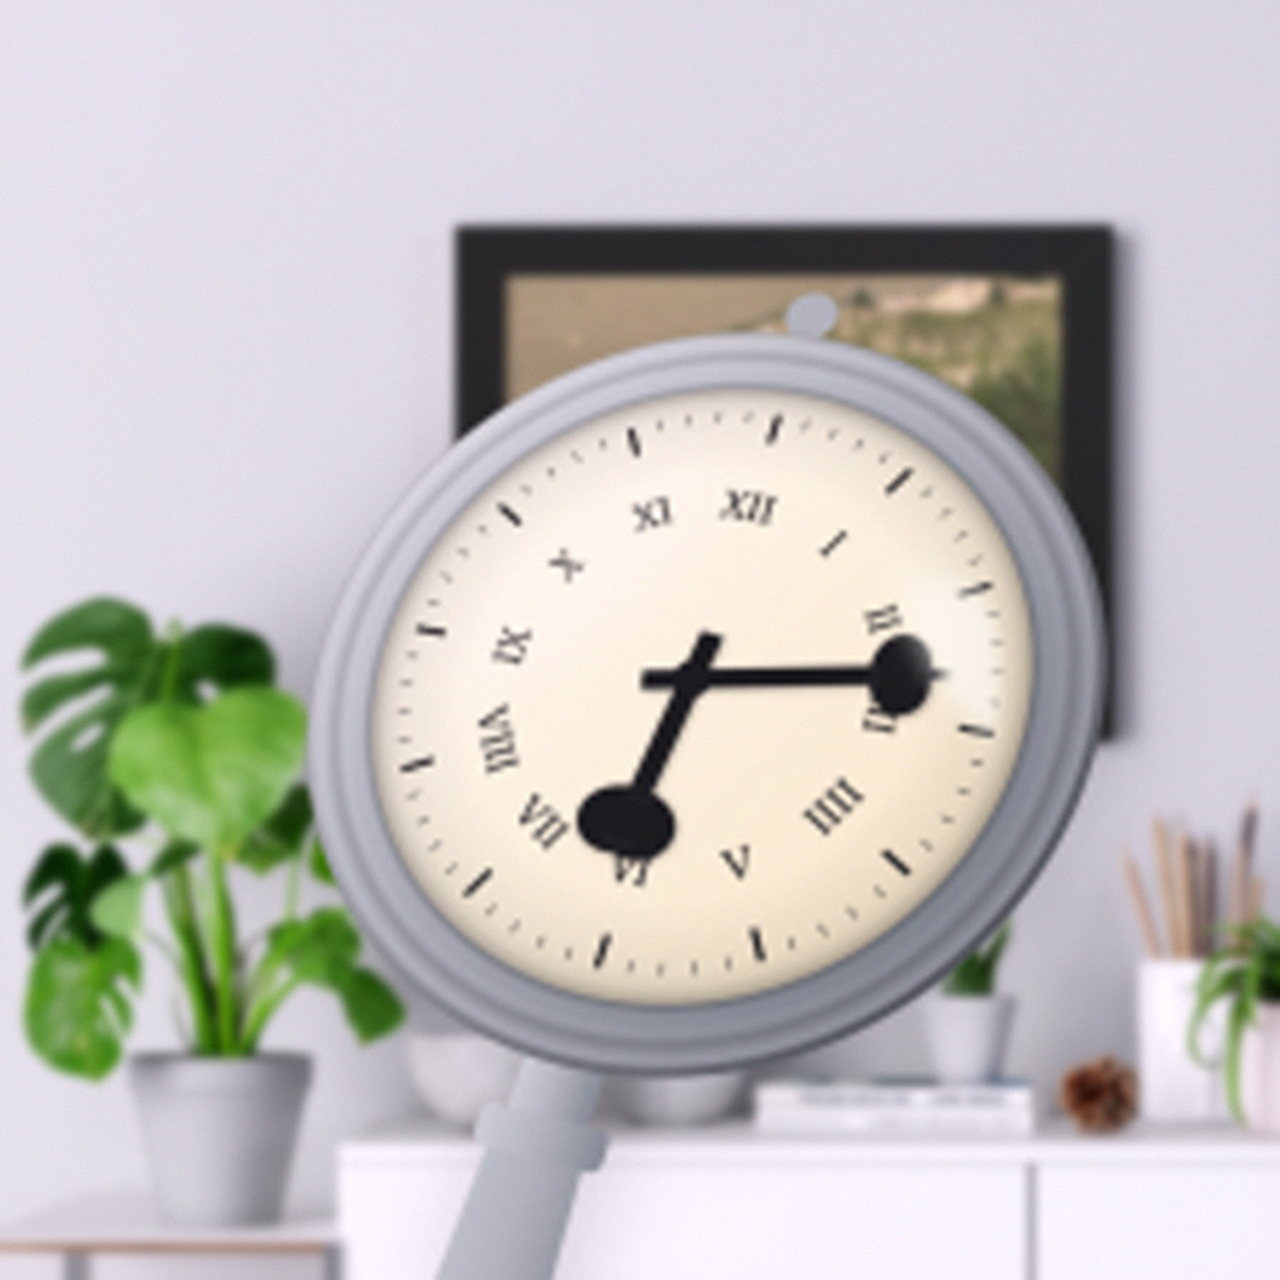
6 h 13 min
